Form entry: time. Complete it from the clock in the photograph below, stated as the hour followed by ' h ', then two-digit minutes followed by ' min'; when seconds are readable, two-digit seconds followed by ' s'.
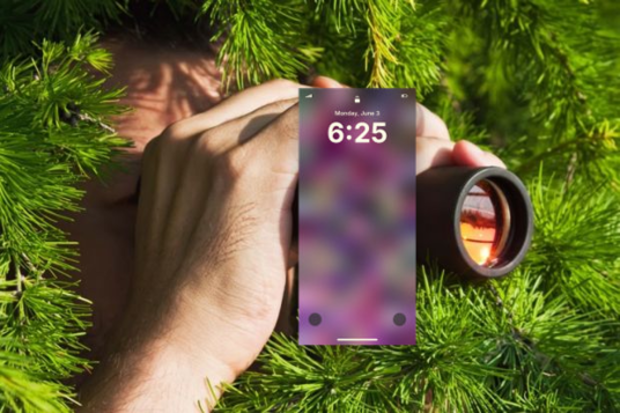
6 h 25 min
